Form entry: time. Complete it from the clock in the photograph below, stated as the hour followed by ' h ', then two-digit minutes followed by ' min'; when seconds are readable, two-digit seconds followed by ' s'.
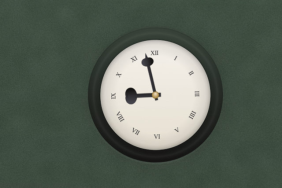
8 h 58 min
